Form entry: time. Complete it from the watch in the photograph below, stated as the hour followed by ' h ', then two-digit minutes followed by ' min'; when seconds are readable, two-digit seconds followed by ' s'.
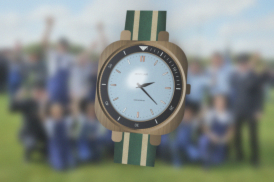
2 h 22 min
